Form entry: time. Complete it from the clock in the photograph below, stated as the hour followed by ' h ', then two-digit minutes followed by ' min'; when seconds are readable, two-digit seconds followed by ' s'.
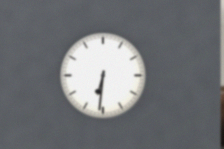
6 h 31 min
